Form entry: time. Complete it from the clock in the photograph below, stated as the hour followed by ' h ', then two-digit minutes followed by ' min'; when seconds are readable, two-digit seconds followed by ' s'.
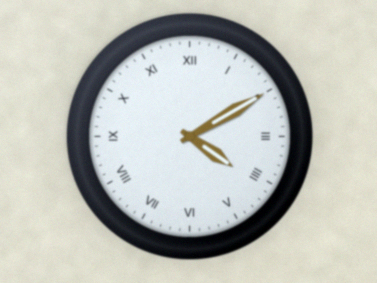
4 h 10 min
